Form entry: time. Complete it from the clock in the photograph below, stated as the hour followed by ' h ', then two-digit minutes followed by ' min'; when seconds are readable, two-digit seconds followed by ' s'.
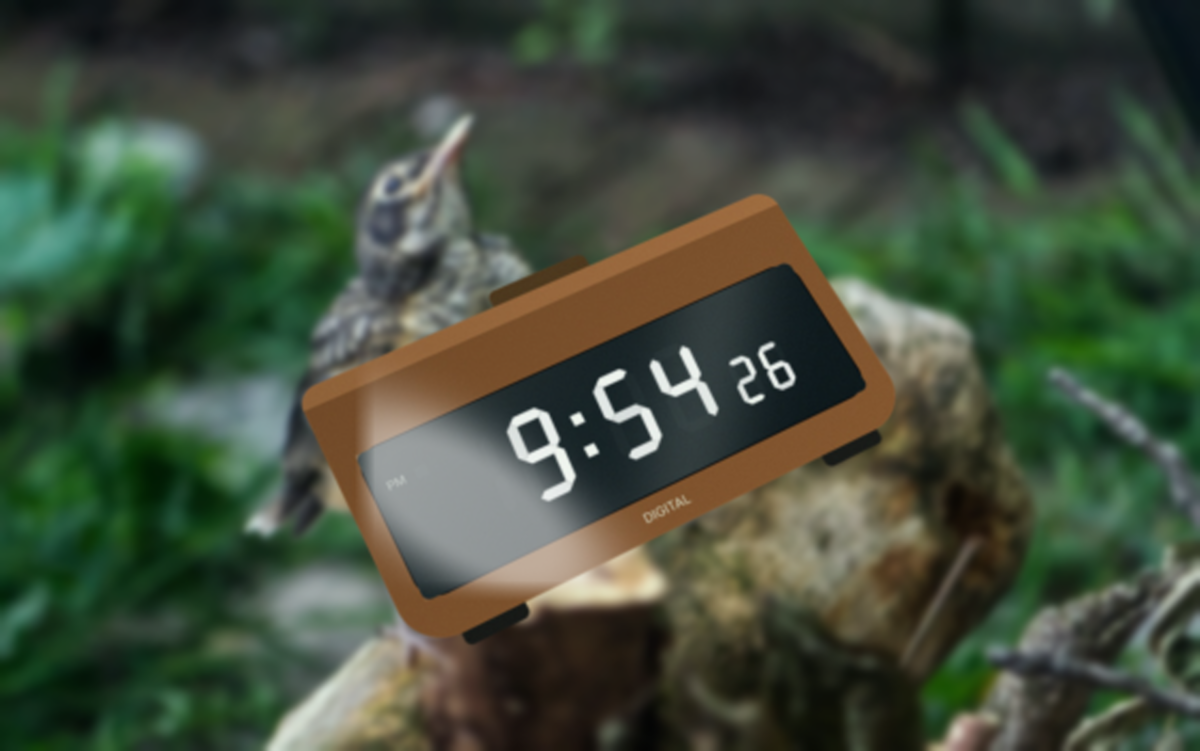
9 h 54 min 26 s
